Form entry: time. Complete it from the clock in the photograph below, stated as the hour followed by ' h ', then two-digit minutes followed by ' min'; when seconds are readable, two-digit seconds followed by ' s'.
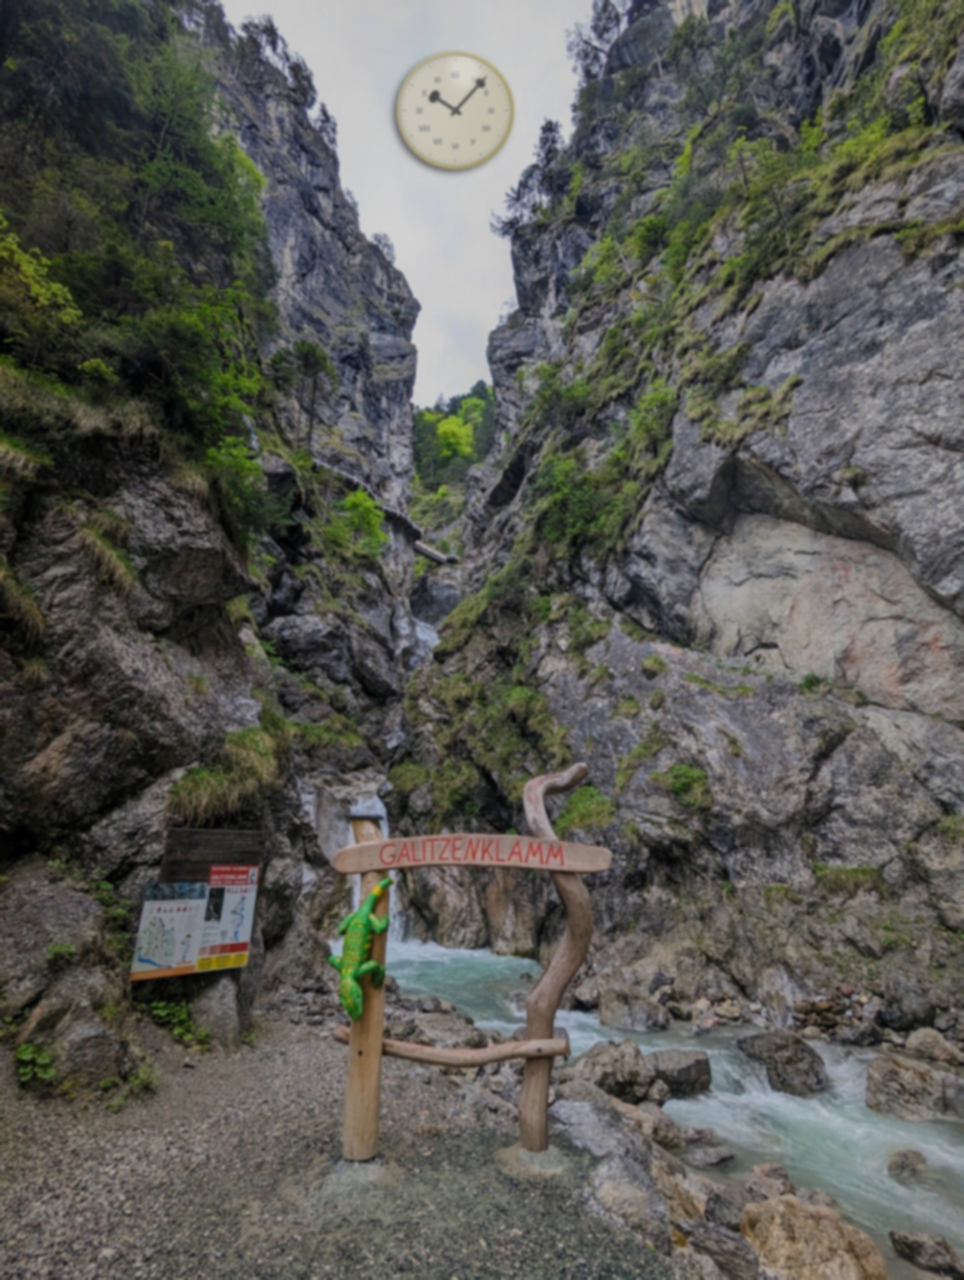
10 h 07 min
